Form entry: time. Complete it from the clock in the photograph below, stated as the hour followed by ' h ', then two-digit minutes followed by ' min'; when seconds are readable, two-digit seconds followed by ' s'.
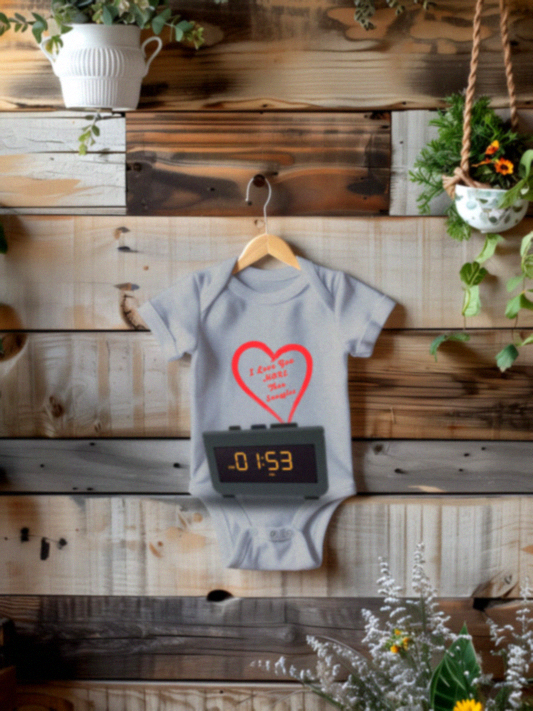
1 h 53 min
